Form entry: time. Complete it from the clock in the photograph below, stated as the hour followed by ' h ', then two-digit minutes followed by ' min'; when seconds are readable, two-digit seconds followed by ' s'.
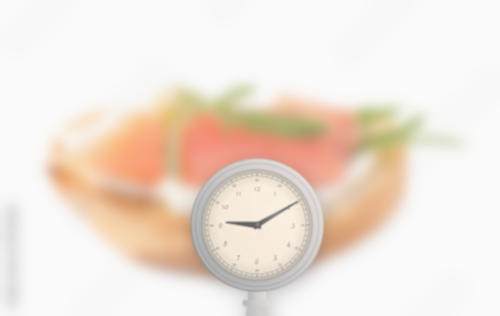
9 h 10 min
